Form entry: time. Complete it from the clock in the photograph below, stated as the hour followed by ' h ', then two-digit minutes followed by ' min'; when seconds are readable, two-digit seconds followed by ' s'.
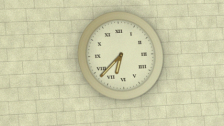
6 h 38 min
